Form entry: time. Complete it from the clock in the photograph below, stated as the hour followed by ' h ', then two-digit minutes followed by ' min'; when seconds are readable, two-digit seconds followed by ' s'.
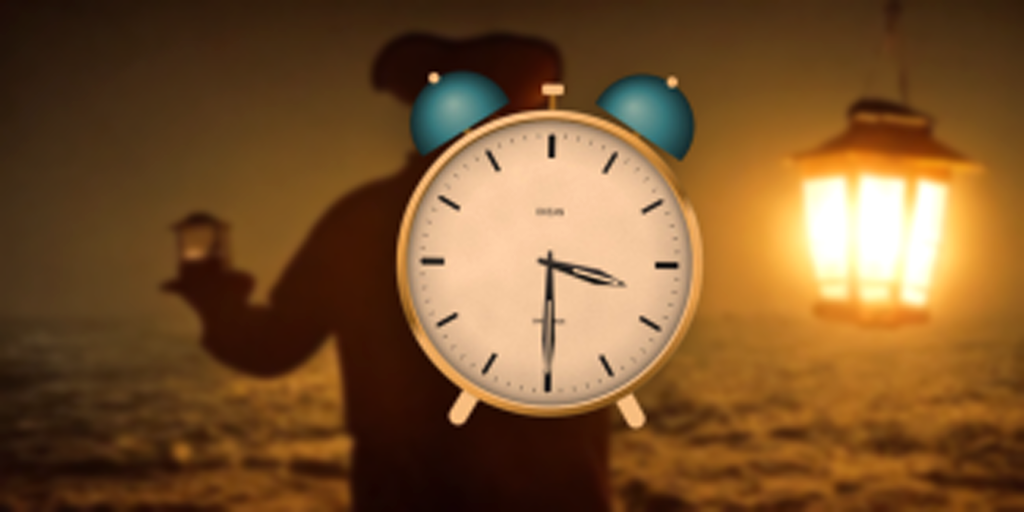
3 h 30 min
